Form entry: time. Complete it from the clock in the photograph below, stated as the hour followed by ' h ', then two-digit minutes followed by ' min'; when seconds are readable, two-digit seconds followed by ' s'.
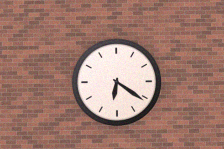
6 h 21 min
